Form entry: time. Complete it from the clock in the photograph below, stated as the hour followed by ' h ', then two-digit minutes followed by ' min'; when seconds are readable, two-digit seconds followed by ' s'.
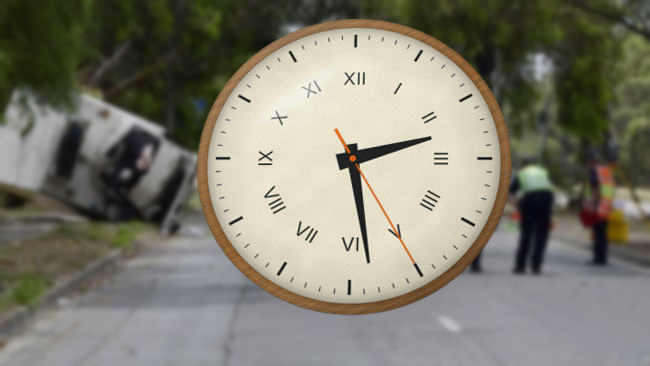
2 h 28 min 25 s
